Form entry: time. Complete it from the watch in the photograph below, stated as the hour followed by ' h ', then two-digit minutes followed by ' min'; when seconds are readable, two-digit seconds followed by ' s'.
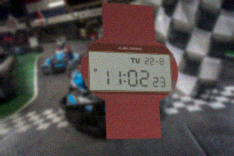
11 h 02 min 23 s
